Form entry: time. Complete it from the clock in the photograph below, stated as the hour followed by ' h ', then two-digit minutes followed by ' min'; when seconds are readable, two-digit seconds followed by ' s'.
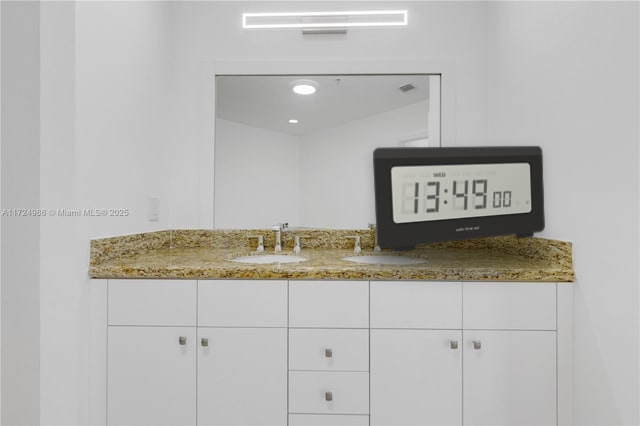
13 h 49 min 00 s
